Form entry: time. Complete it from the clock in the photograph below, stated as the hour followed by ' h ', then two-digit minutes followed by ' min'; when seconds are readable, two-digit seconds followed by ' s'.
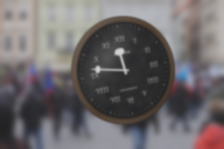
11 h 47 min
